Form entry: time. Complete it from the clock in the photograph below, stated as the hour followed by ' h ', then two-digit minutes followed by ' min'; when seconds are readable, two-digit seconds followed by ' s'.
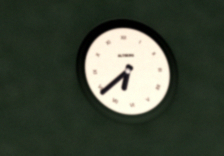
6 h 39 min
